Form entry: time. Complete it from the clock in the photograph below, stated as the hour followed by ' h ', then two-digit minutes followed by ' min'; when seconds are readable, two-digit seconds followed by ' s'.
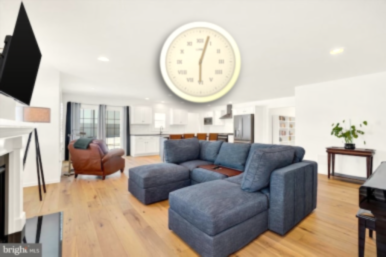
6 h 03 min
